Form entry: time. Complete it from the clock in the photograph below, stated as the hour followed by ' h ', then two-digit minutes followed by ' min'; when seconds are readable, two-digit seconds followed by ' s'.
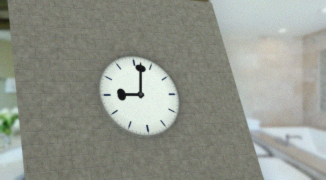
9 h 02 min
